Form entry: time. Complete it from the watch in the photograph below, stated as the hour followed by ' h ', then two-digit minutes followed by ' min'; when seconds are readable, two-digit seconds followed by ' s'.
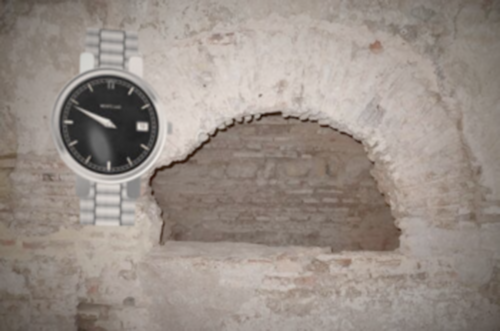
9 h 49 min
